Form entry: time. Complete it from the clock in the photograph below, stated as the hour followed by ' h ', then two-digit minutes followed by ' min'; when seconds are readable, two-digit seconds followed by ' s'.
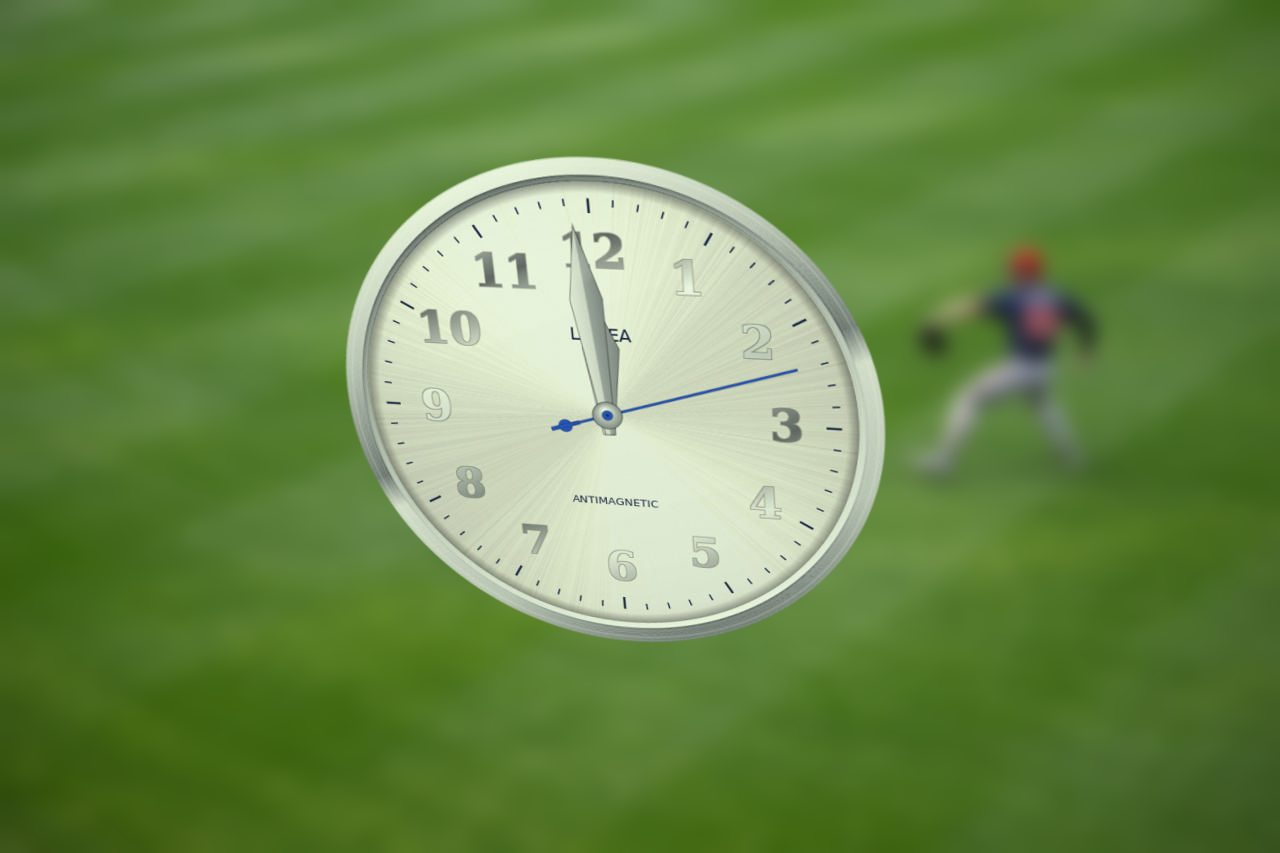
11 h 59 min 12 s
